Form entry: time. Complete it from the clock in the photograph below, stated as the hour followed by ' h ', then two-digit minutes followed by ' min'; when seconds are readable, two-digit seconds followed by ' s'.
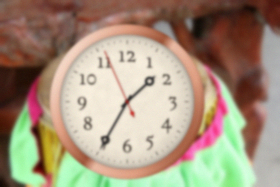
1 h 34 min 56 s
